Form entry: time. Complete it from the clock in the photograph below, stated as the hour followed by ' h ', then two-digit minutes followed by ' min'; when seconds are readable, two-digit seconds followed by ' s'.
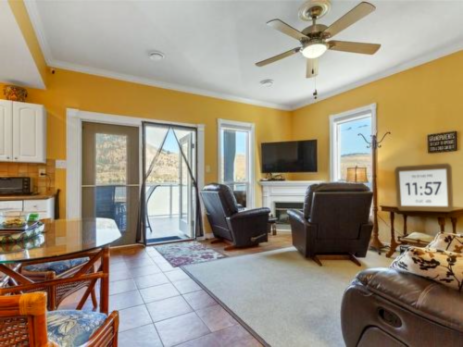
11 h 57 min
